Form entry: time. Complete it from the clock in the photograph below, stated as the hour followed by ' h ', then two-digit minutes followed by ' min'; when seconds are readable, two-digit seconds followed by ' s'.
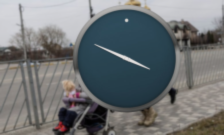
3 h 49 min
